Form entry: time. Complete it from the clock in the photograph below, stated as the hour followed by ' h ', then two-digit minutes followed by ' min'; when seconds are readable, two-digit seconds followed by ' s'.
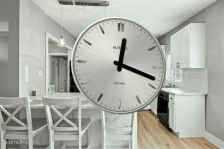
12 h 18 min
